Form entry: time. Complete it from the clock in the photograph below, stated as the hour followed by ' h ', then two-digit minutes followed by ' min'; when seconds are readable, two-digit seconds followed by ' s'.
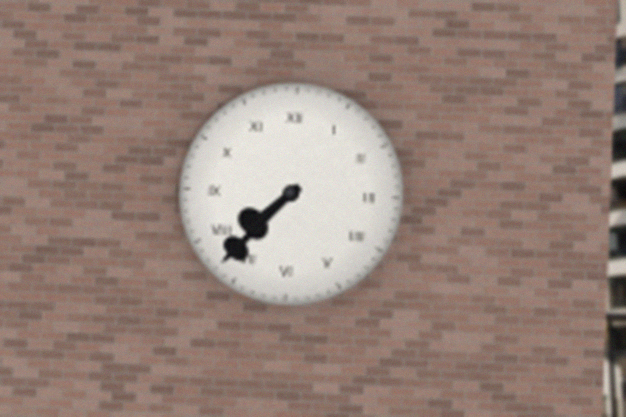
7 h 37 min
